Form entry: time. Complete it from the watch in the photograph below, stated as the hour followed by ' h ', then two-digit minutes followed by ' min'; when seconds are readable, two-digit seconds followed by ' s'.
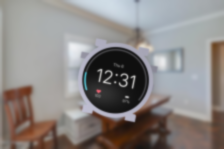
12 h 31 min
